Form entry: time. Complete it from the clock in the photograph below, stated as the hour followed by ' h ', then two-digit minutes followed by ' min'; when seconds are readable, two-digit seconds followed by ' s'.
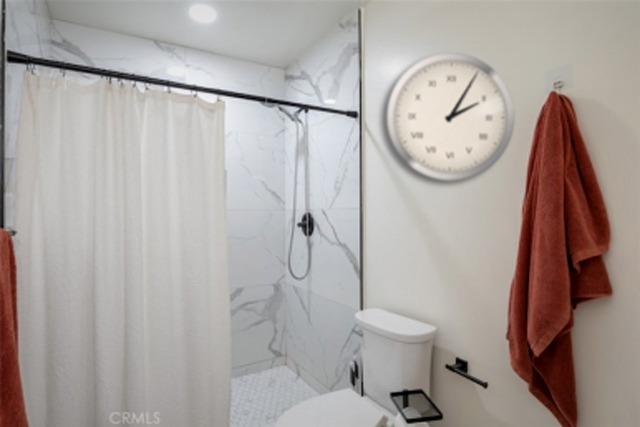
2 h 05 min
